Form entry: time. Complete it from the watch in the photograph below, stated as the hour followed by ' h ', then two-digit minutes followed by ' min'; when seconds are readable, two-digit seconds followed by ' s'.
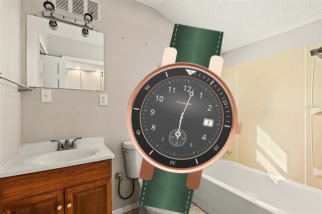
6 h 02 min
